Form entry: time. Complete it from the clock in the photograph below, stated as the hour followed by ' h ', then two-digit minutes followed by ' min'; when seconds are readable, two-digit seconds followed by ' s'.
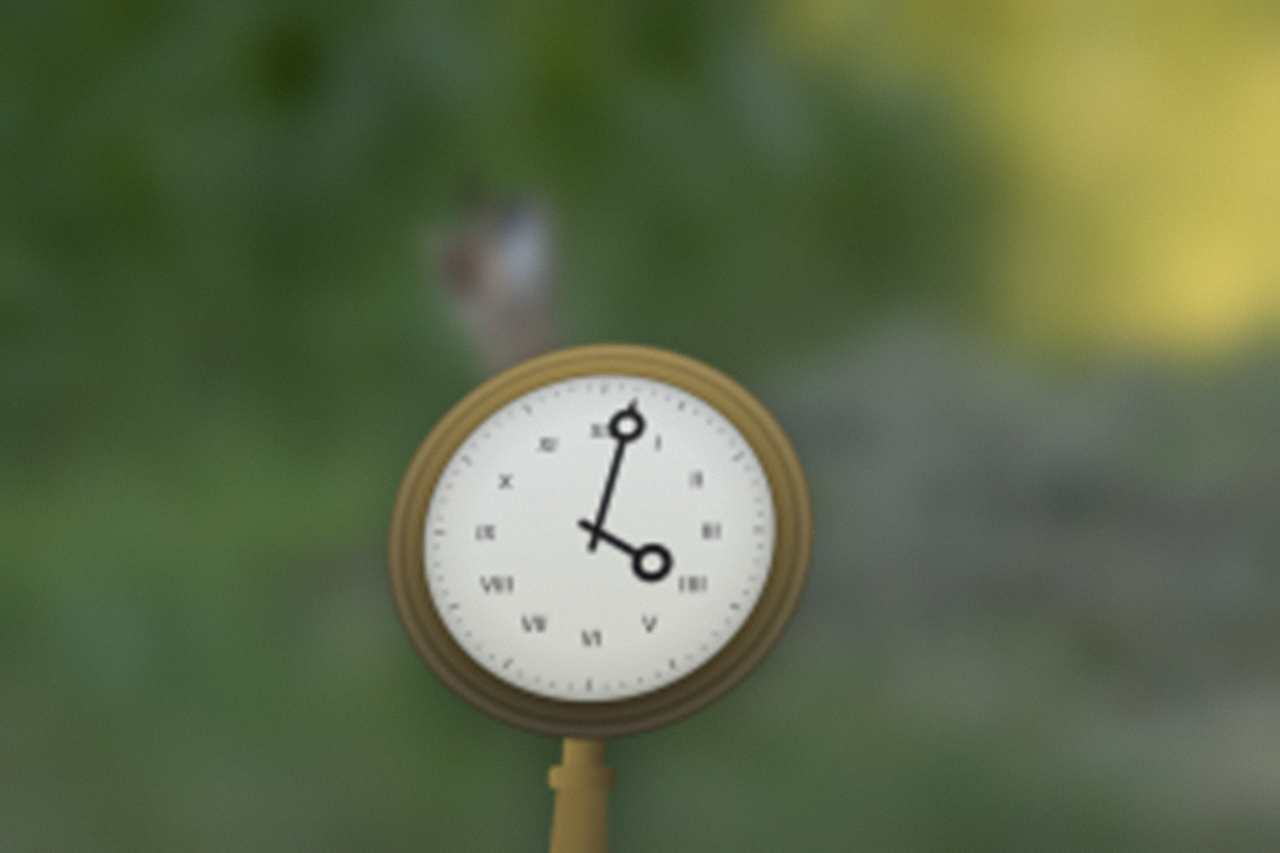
4 h 02 min
